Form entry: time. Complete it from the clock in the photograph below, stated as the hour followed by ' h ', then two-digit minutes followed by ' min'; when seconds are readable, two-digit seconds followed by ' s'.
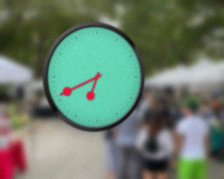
6 h 41 min
